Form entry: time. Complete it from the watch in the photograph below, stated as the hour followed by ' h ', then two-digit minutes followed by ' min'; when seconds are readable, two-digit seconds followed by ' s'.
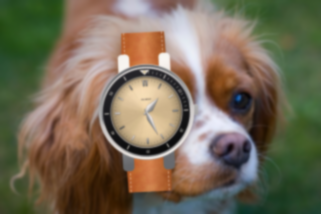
1 h 26 min
